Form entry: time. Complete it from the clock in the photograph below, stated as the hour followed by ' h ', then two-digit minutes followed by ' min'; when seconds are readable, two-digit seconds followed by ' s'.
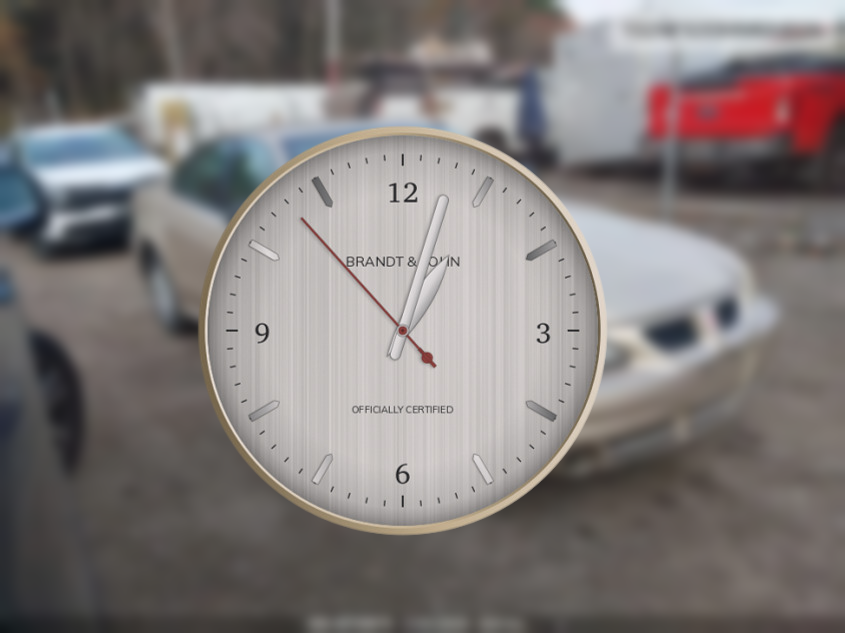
1 h 02 min 53 s
